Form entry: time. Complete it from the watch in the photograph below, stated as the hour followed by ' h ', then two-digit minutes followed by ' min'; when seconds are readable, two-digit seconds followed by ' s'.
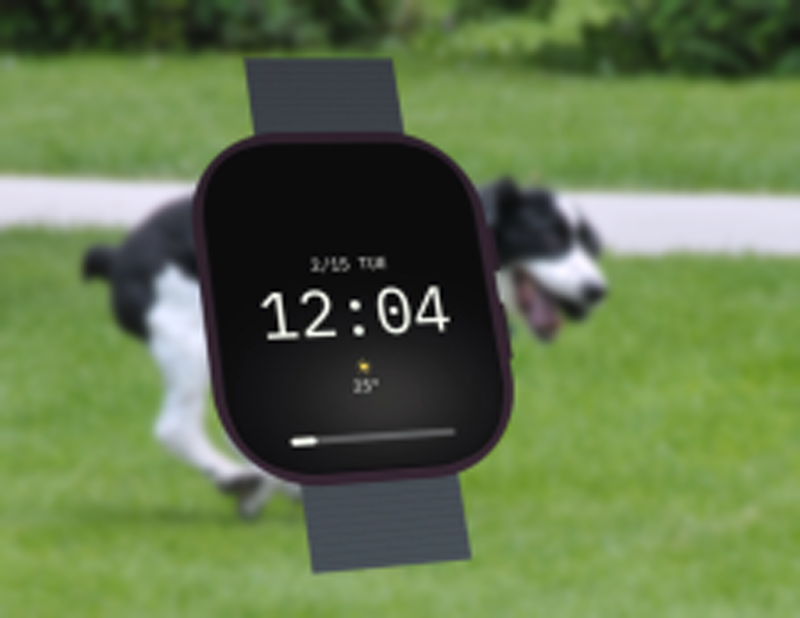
12 h 04 min
